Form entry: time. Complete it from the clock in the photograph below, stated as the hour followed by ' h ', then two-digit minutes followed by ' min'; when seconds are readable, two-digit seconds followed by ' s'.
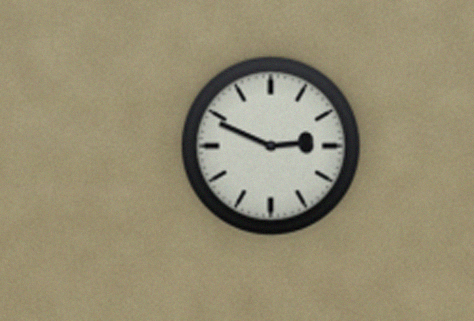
2 h 49 min
